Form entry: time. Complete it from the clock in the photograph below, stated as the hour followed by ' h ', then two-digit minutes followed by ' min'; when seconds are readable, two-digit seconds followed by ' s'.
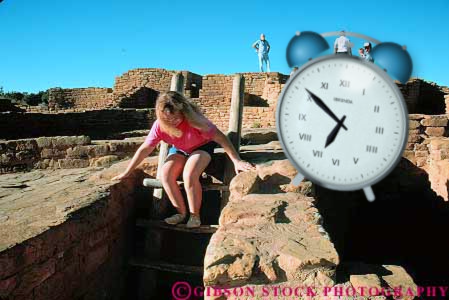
6 h 51 min
